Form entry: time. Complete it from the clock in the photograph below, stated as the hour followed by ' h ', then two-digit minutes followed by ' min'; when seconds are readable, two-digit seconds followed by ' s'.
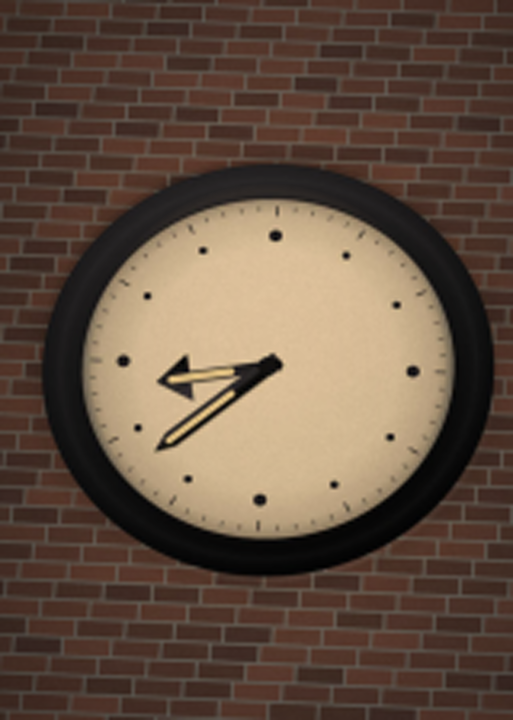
8 h 38 min
